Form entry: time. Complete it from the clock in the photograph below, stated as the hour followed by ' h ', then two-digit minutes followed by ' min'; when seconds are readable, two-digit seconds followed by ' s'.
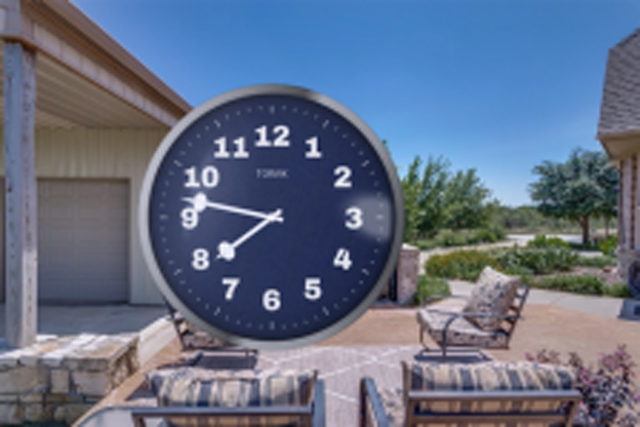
7 h 47 min
